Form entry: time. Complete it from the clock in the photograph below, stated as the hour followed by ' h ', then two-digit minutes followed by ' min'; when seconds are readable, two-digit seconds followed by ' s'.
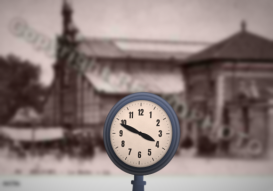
3 h 49 min
